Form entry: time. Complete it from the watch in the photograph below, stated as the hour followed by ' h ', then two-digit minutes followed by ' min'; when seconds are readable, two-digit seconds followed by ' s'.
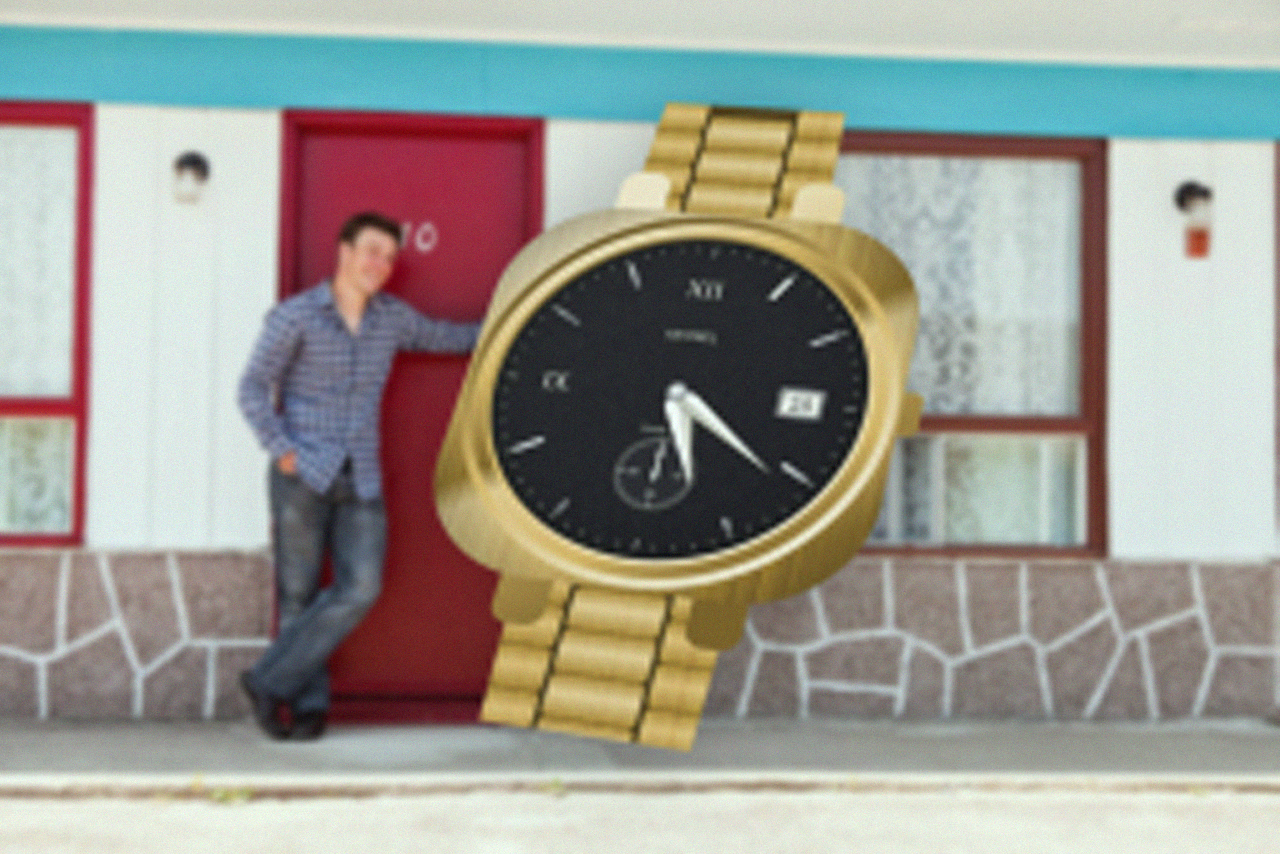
5 h 21 min
